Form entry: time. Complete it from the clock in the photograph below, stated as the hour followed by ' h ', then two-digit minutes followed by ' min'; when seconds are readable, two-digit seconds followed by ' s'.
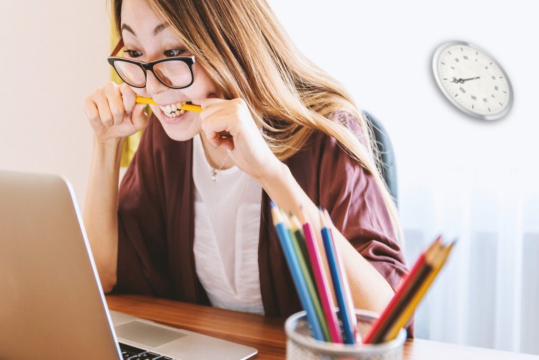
8 h 44 min
